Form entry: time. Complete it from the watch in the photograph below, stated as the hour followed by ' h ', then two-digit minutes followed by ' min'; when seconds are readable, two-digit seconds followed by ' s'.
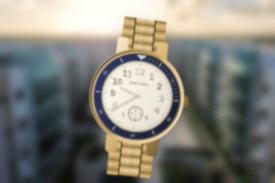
9 h 39 min
